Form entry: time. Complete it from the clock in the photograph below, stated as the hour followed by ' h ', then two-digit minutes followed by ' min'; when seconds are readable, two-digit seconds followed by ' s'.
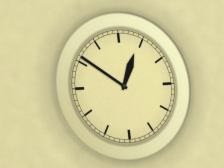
12 h 51 min
